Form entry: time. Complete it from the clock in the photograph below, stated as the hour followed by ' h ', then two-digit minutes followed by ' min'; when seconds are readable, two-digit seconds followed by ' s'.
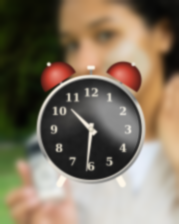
10 h 31 min
